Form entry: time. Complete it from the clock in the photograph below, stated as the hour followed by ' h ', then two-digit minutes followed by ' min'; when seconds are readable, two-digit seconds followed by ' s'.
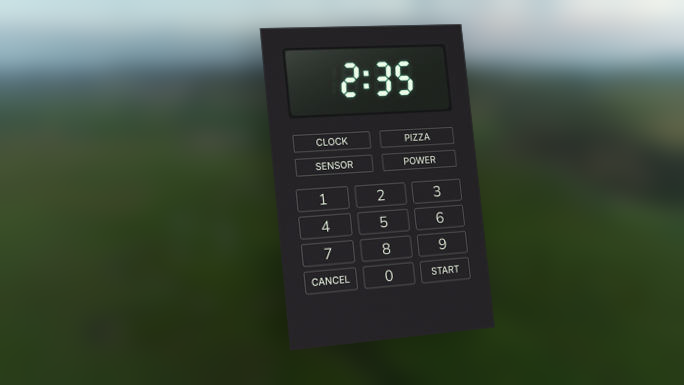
2 h 35 min
